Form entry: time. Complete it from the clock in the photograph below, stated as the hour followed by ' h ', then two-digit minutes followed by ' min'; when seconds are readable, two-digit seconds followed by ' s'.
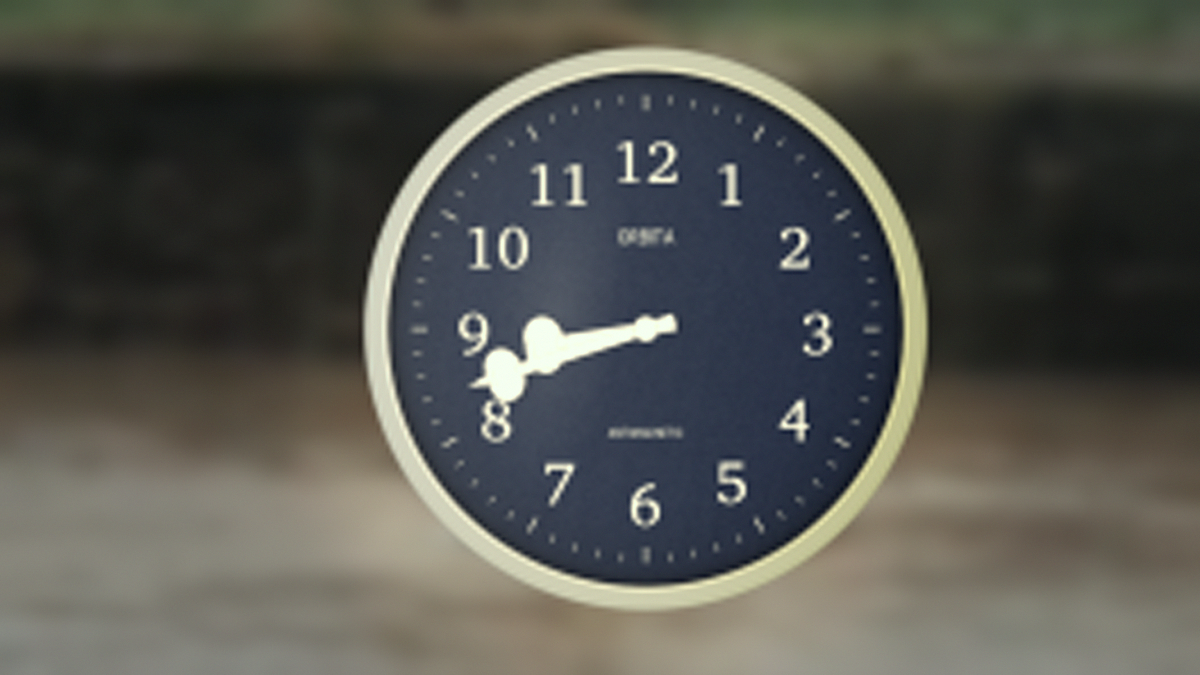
8 h 42 min
